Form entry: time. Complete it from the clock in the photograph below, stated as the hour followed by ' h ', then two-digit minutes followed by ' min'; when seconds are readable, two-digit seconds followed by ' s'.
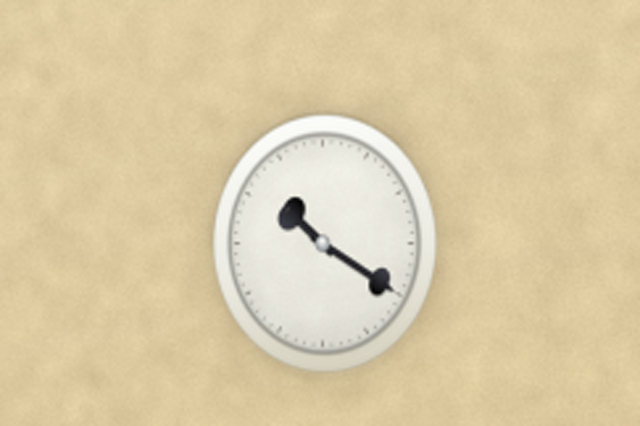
10 h 20 min
